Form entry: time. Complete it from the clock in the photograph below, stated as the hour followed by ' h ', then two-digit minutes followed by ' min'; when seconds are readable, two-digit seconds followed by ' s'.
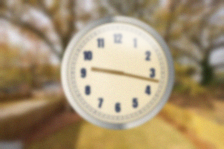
9 h 17 min
